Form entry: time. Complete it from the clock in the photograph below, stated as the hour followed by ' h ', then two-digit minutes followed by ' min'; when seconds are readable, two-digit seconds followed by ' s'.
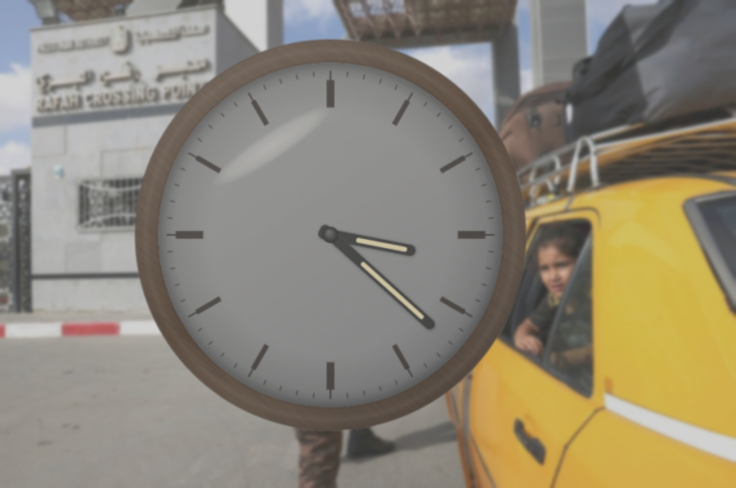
3 h 22 min
